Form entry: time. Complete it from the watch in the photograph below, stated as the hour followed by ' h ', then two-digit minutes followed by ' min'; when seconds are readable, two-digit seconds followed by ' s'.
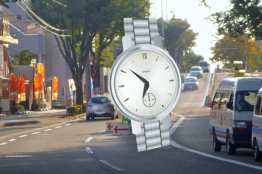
6 h 52 min
